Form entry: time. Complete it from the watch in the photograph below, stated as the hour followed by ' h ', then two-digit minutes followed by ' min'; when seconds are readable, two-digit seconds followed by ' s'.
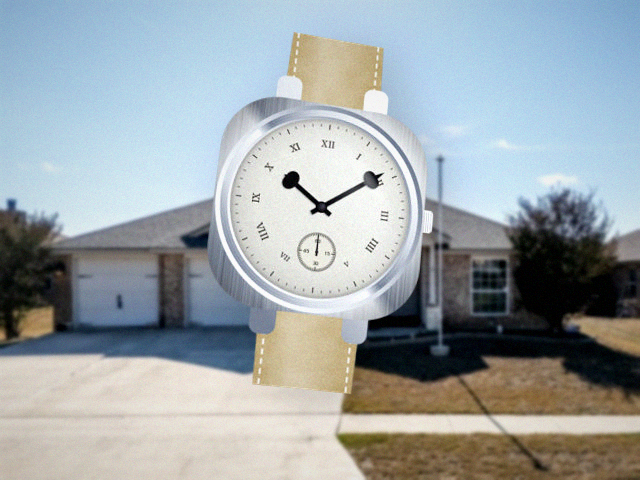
10 h 09 min
